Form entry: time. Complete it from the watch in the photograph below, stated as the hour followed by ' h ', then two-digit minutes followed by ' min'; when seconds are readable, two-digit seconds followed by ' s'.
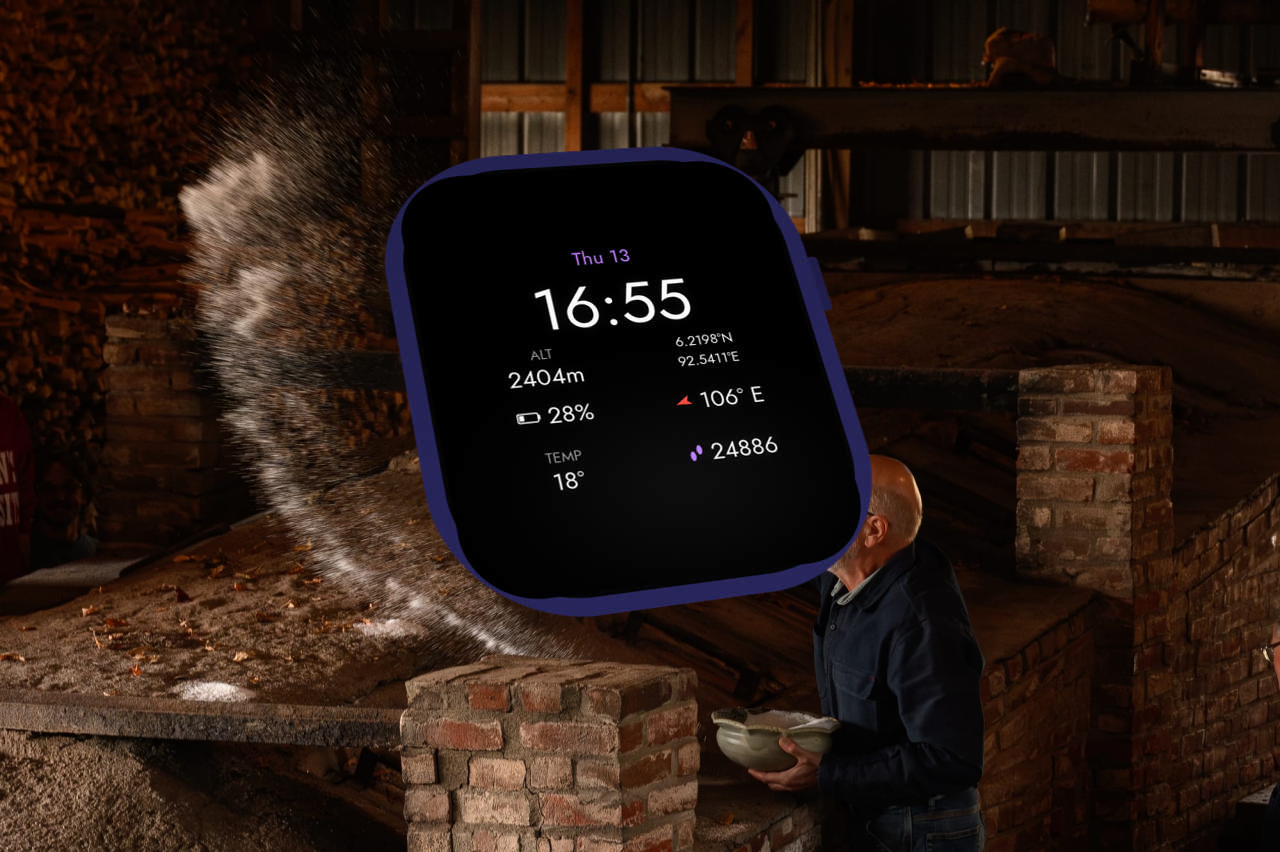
16 h 55 min
